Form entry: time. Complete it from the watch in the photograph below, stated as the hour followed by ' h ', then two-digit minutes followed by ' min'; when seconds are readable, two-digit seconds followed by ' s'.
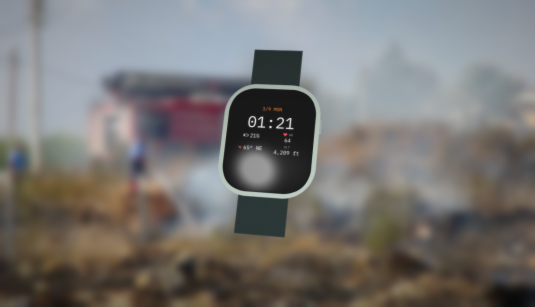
1 h 21 min
